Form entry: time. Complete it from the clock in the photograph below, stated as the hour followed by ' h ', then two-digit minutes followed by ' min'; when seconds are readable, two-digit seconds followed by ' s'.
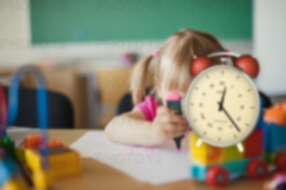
12 h 23 min
